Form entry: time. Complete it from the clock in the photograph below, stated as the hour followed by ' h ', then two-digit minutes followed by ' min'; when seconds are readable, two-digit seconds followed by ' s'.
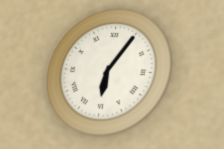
6 h 05 min
